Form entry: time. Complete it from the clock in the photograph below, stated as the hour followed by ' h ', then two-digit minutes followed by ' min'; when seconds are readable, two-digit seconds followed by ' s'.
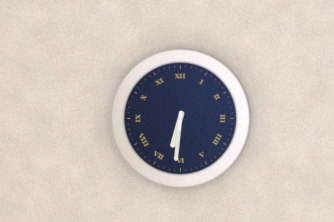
6 h 31 min
